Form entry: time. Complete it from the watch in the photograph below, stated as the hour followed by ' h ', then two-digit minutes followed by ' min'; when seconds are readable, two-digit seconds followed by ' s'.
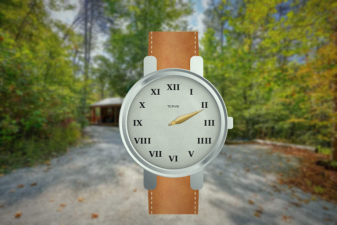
2 h 11 min
